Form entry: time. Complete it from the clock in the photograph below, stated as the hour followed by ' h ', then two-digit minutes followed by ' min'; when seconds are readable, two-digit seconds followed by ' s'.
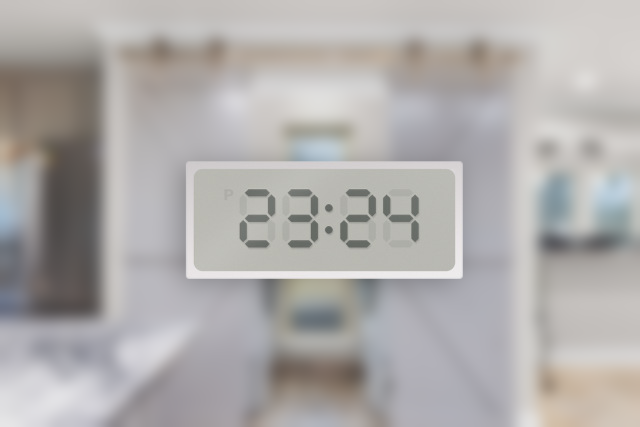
23 h 24 min
